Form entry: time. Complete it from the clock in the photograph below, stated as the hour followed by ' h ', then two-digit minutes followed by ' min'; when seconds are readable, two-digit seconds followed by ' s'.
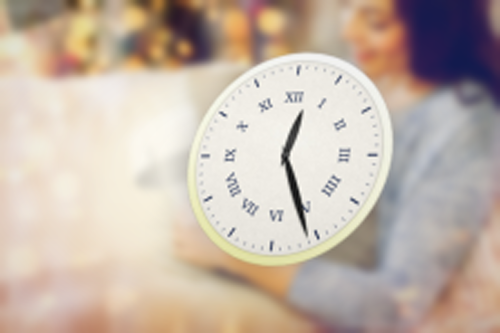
12 h 26 min
